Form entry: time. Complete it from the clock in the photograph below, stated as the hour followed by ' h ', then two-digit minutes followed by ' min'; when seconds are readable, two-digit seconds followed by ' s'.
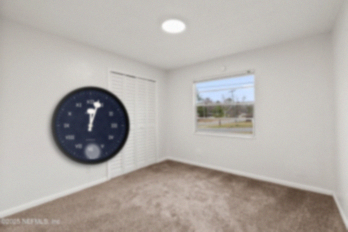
12 h 03 min
